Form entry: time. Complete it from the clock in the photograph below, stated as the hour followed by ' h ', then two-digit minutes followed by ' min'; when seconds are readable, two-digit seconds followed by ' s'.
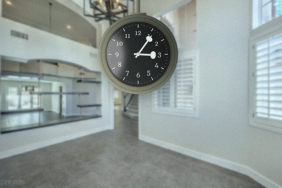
3 h 06 min
